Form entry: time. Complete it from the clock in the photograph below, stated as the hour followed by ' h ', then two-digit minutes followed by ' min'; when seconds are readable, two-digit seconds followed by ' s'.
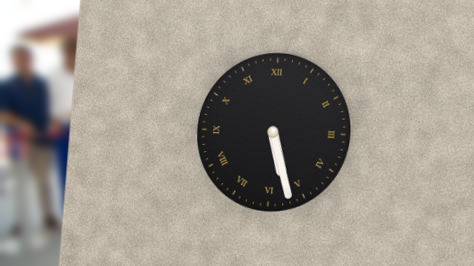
5 h 27 min
